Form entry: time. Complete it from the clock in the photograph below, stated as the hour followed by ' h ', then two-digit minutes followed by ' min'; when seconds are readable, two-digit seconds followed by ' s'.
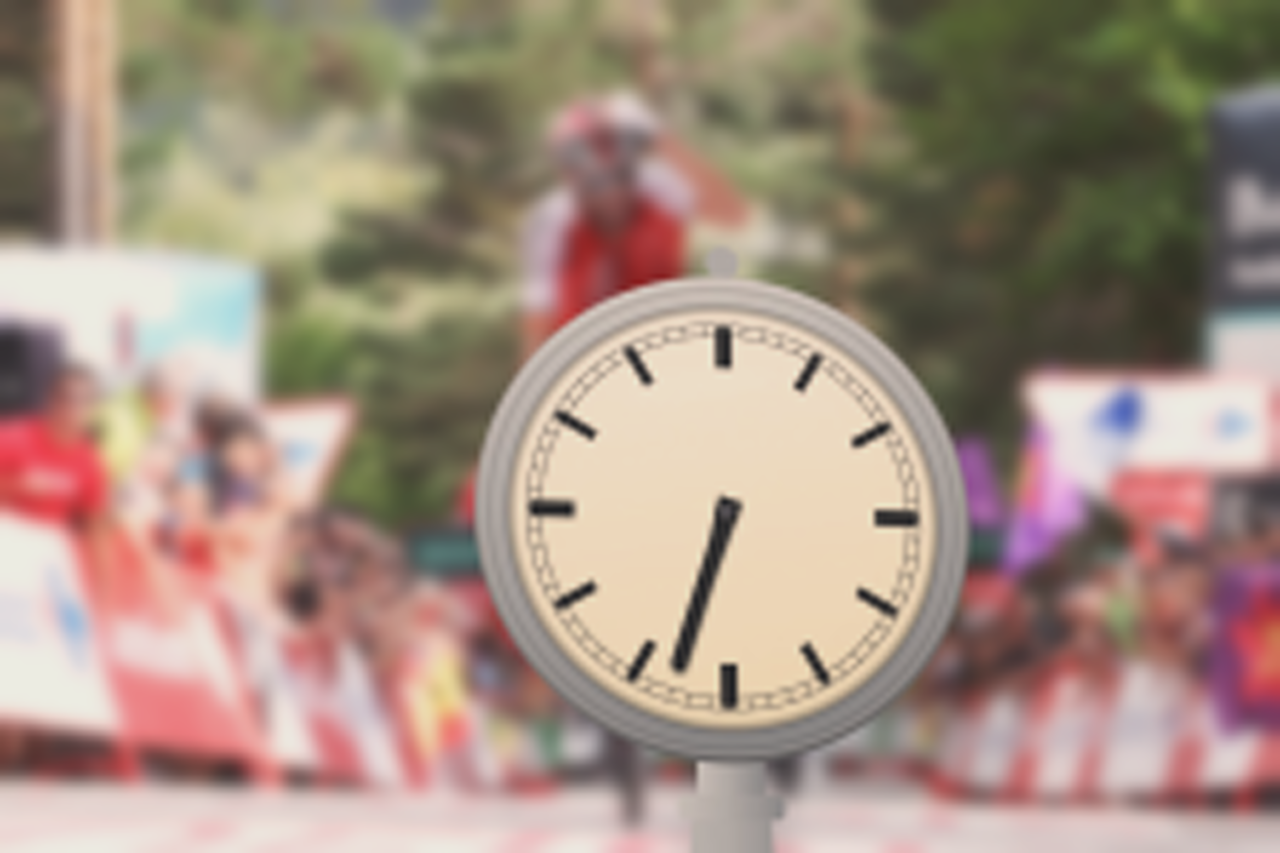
6 h 33 min
